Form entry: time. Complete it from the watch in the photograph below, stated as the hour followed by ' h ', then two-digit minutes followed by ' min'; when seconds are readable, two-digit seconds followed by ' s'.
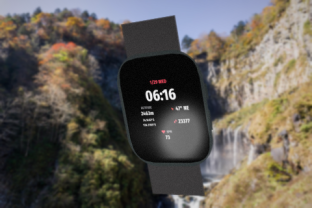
6 h 16 min
